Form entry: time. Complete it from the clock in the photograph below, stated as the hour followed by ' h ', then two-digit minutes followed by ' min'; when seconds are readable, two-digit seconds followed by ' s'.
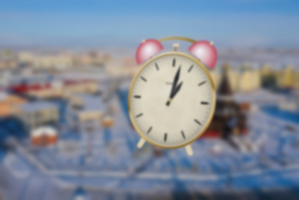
1 h 02 min
